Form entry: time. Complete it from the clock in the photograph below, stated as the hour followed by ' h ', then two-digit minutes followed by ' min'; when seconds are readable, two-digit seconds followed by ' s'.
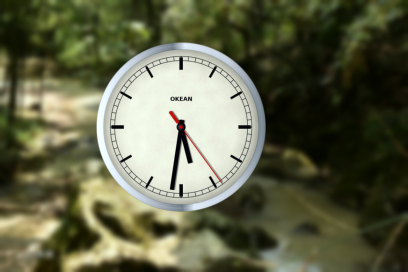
5 h 31 min 24 s
